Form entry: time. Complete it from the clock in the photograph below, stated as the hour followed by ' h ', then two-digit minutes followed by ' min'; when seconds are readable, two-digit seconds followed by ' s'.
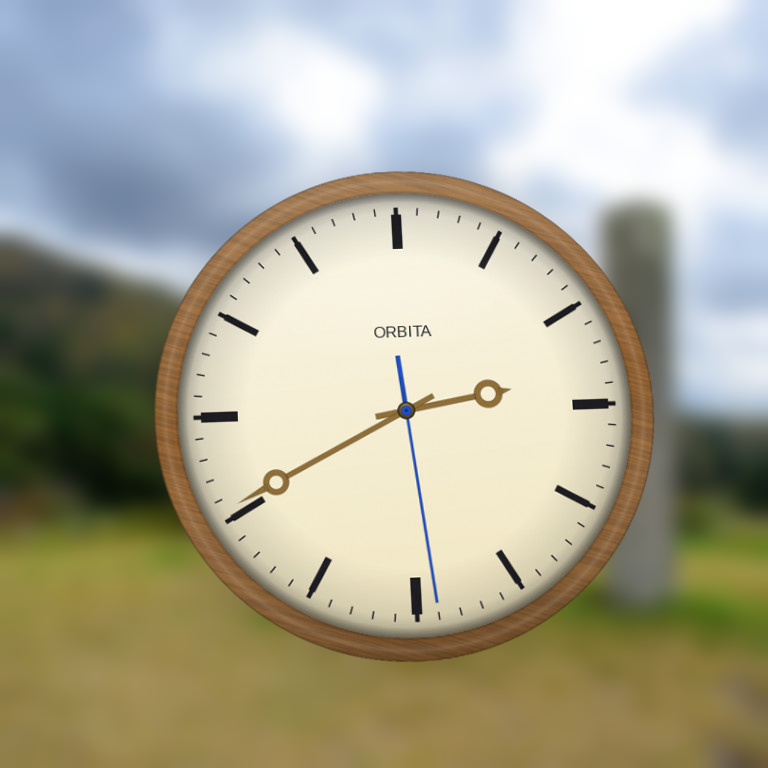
2 h 40 min 29 s
